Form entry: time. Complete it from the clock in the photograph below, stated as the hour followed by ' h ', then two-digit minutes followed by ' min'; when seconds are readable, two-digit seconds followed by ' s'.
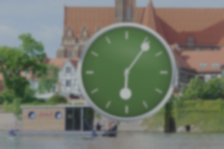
6 h 06 min
